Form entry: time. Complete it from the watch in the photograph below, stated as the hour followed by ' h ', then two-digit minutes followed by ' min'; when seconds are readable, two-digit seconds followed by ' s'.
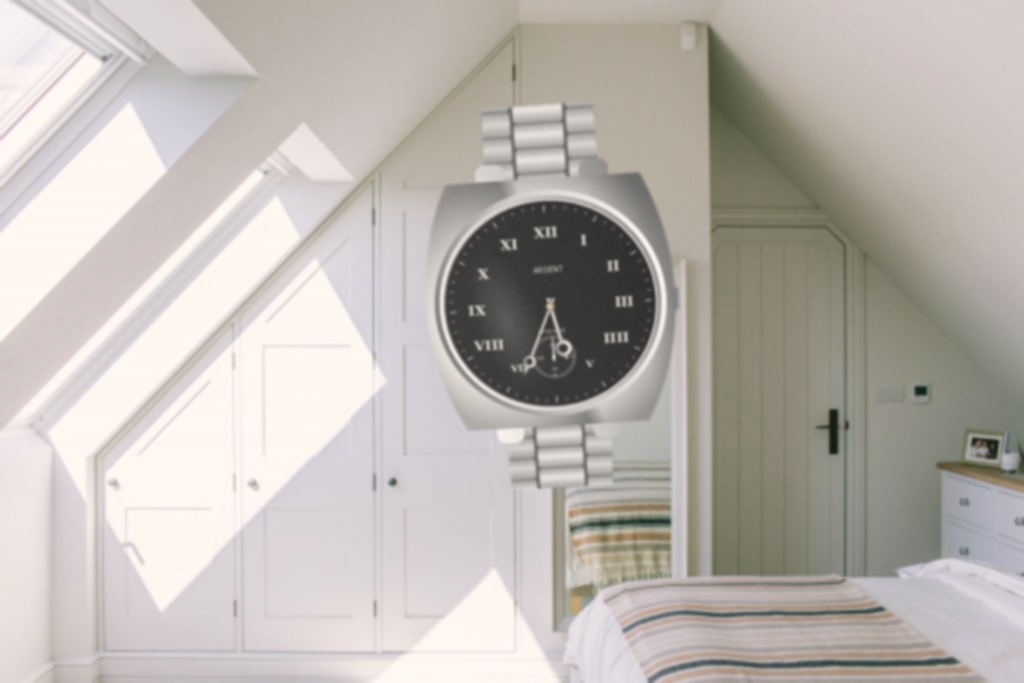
5 h 34 min
